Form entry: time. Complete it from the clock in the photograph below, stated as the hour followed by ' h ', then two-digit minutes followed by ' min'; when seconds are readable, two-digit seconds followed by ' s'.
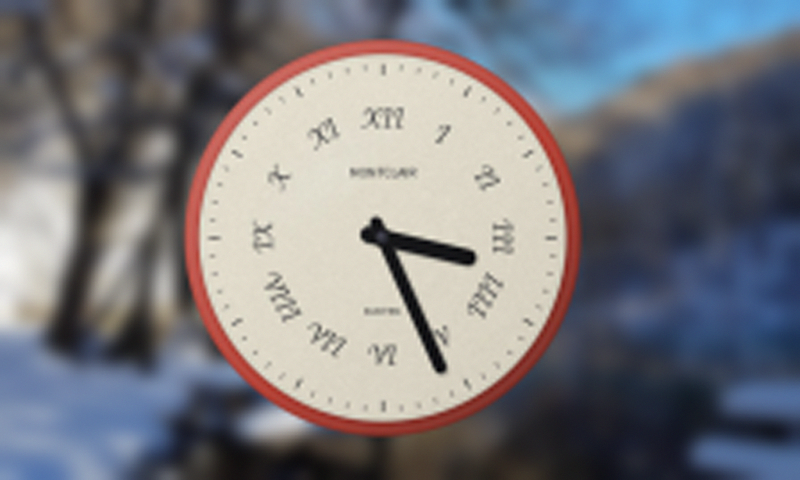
3 h 26 min
